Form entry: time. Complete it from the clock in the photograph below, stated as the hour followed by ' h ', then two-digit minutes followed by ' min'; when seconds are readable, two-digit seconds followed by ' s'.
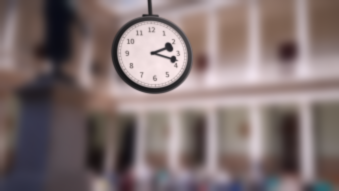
2 h 18 min
